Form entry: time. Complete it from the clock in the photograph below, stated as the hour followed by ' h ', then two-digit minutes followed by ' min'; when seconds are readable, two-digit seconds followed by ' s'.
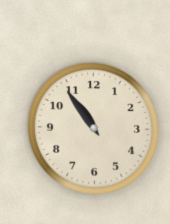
10 h 54 min
